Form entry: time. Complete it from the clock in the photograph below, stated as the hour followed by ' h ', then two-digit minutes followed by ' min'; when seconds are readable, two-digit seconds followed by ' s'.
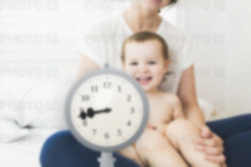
8 h 43 min
